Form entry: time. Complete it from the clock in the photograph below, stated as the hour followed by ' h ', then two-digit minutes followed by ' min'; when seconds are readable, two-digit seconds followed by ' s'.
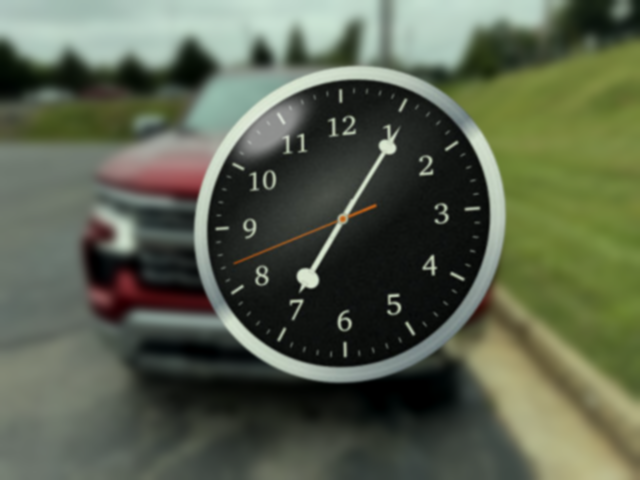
7 h 05 min 42 s
